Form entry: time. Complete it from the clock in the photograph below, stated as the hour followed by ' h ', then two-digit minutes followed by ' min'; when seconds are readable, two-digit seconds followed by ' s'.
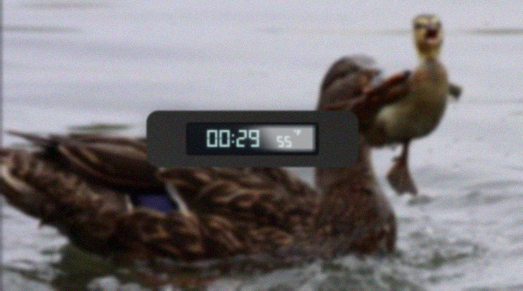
0 h 29 min
